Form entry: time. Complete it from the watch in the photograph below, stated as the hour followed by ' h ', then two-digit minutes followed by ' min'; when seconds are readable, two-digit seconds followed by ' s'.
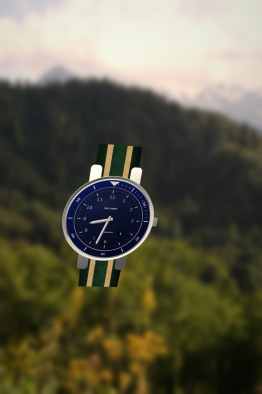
8 h 33 min
